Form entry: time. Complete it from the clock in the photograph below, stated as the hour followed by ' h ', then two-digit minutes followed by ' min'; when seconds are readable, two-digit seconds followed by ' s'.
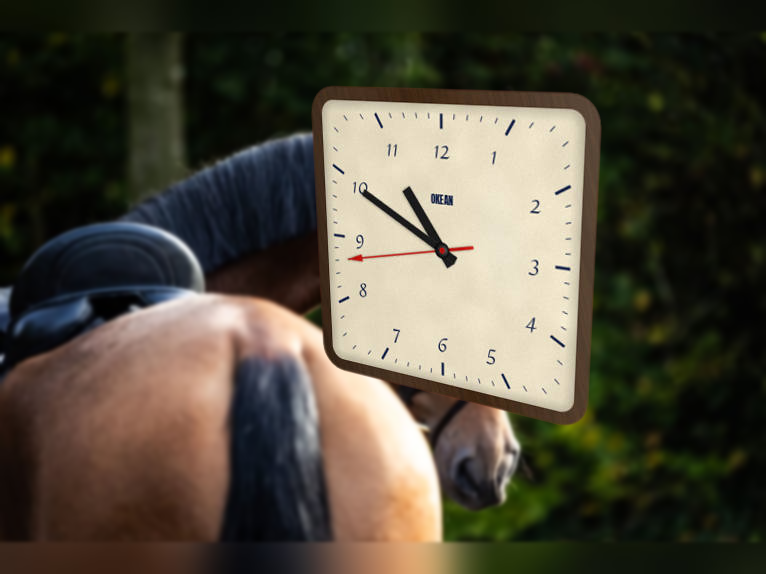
10 h 49 min 43 s
